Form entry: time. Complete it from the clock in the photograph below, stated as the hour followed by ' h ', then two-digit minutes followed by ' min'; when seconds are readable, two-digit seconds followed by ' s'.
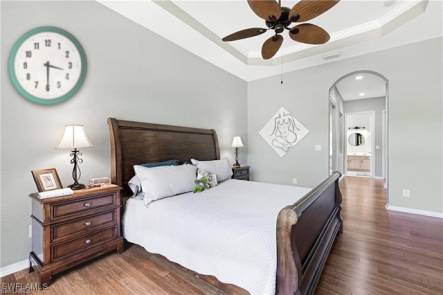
3 h 30 min
